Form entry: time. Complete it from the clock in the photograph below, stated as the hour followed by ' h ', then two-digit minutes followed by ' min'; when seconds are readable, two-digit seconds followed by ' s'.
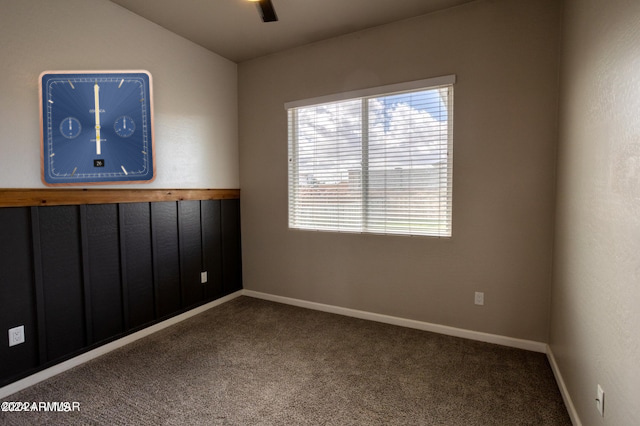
6 h 00 min
